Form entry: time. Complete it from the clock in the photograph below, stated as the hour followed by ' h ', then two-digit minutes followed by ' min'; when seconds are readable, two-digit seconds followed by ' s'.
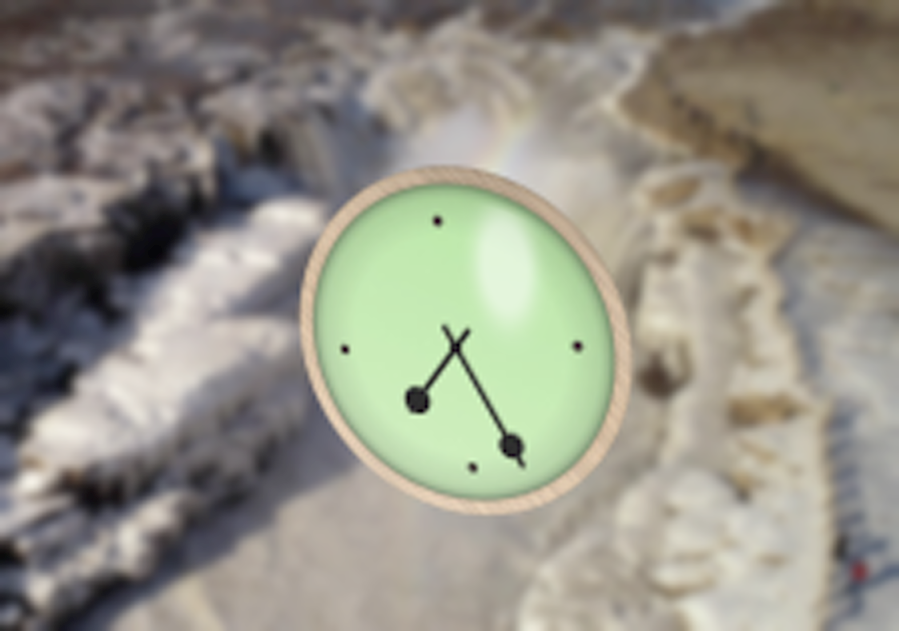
7 h 26 min
